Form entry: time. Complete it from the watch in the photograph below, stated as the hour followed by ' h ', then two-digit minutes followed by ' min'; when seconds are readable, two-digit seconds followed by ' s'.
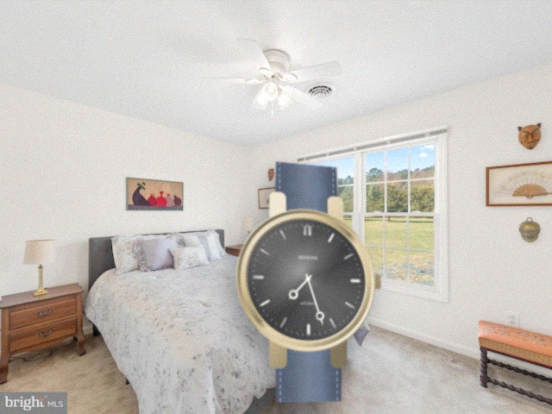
7 h 27 min
